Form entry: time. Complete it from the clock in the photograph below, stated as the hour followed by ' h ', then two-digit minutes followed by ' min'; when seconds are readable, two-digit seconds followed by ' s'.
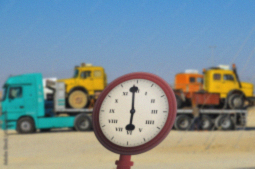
5 h 59 min
